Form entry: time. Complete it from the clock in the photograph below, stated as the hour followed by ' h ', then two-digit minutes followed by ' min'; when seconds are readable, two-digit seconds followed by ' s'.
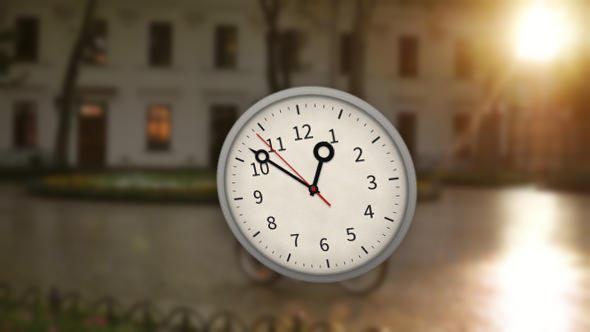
12 h 51 min 54 s
